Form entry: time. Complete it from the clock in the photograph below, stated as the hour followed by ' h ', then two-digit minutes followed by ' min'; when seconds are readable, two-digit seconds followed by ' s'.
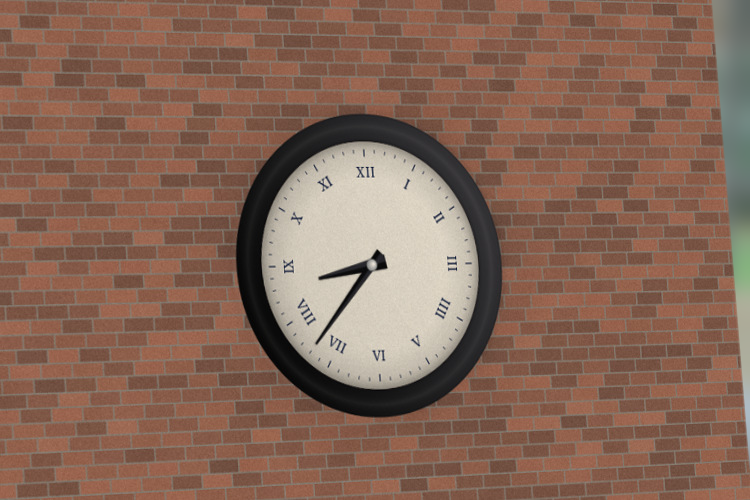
8 h 37 min
